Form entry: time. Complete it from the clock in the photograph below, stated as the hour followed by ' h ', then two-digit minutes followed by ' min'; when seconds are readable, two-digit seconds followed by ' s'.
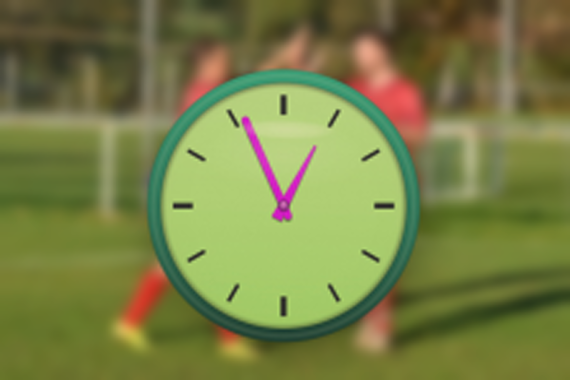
12 h 56 min
